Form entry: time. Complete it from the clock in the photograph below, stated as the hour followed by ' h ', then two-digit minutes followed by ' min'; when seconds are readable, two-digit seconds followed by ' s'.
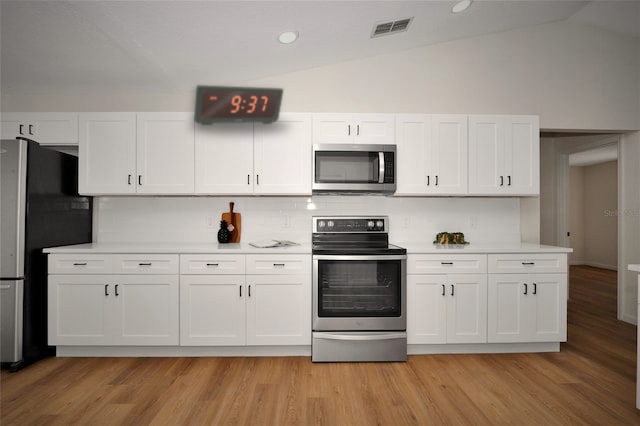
9 h 37 min
